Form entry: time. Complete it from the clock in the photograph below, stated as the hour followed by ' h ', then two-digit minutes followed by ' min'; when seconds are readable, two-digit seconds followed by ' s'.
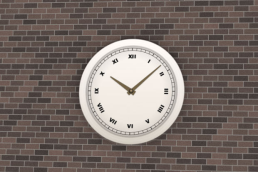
10 h 08 min
